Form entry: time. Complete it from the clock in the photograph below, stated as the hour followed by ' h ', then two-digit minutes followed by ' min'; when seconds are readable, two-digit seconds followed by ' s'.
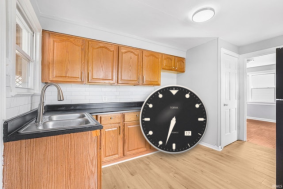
6 h 33 min
